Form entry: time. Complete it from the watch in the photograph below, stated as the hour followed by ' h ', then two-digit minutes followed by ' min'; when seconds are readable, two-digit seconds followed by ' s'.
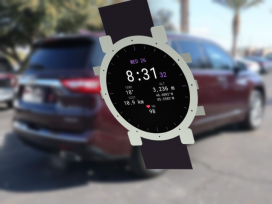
8 h 31 min
